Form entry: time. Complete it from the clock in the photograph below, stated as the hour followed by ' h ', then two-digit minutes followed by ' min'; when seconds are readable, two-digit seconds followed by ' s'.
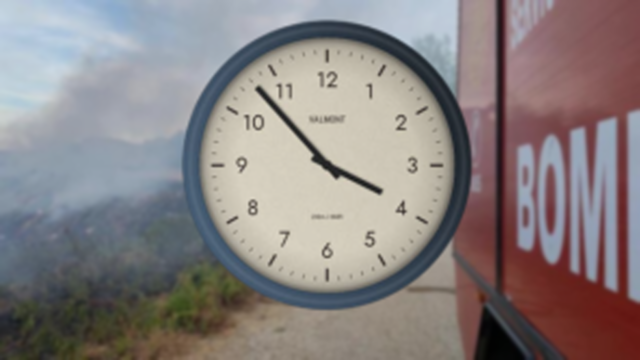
3 h 53 min
